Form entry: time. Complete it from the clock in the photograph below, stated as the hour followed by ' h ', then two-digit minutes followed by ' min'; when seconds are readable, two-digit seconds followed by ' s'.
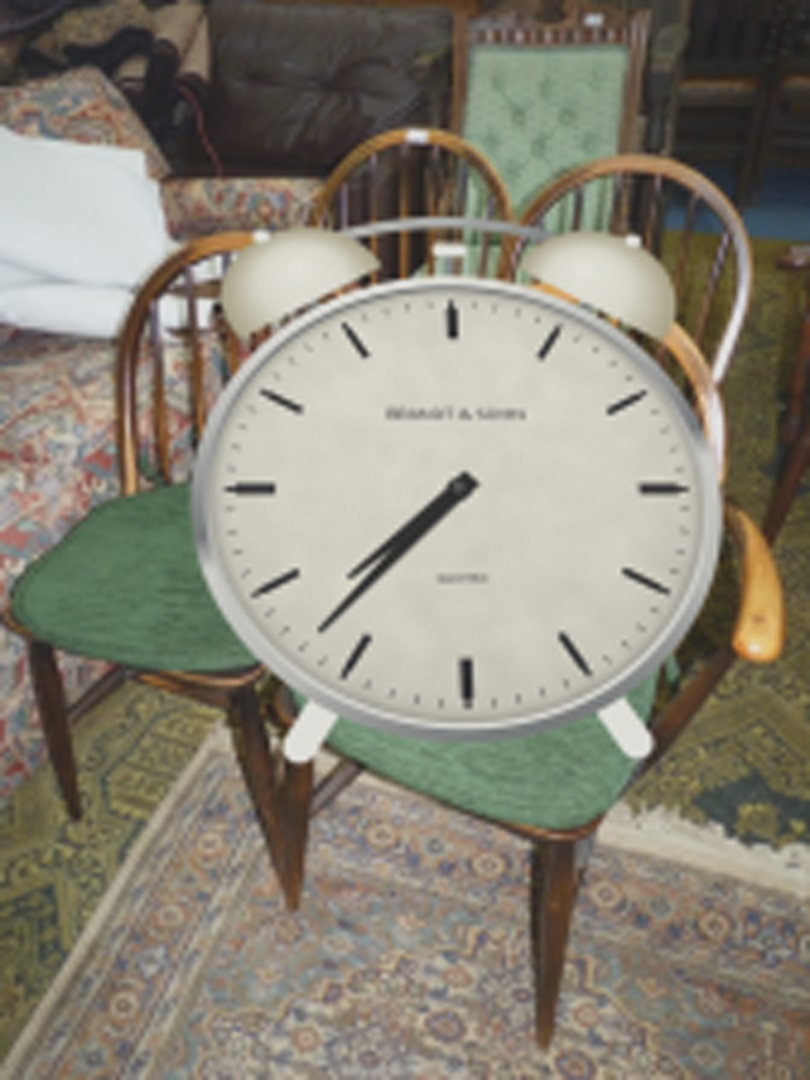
7 h 37 min
